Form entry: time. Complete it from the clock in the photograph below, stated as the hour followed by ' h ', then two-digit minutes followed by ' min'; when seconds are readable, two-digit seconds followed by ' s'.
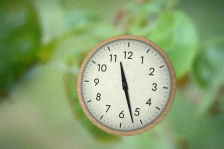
11 h 27 min
